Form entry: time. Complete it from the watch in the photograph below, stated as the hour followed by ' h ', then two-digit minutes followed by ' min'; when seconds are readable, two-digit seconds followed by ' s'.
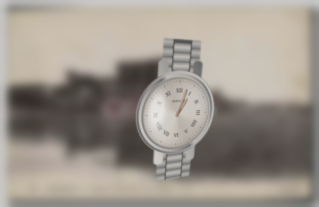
1 h 03 min
